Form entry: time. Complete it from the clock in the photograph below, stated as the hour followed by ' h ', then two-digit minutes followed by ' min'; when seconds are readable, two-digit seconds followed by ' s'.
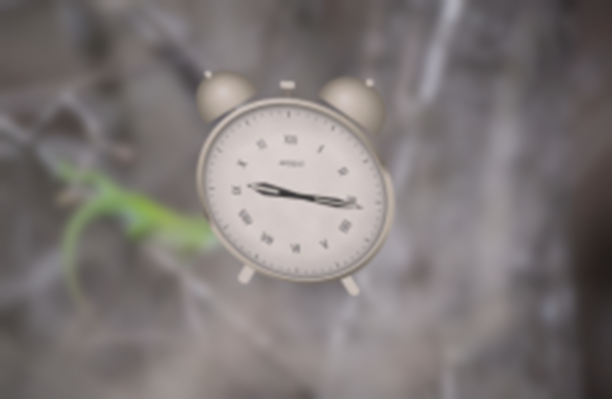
9 h 16 min
